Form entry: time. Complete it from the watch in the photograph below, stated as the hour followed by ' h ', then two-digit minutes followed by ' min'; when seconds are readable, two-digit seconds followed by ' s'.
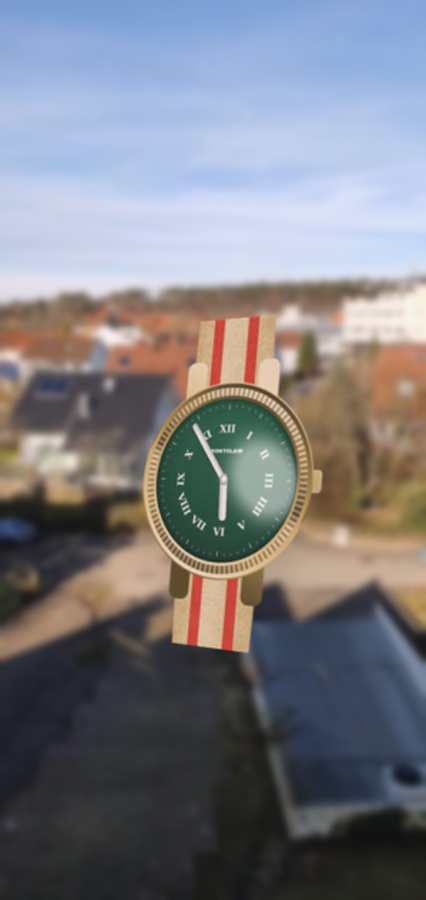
5 h 54 min
